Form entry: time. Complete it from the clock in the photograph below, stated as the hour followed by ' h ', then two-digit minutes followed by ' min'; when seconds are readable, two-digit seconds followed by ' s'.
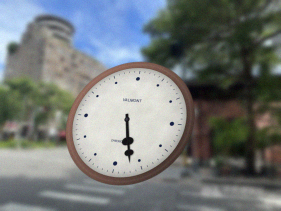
5 h 27 min
